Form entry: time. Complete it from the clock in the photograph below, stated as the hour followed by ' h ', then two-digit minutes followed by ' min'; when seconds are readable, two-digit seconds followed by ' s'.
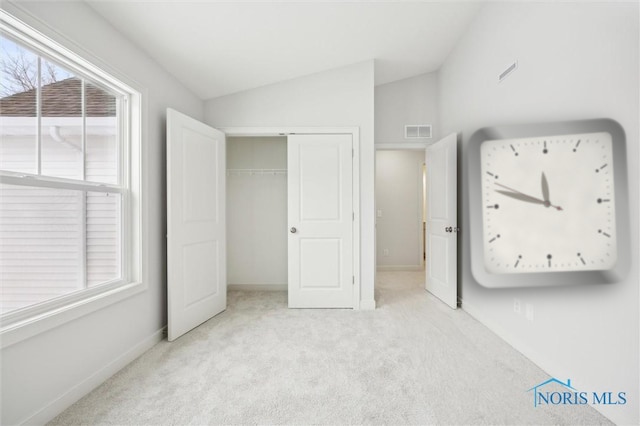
11 h 47 min 49 s
